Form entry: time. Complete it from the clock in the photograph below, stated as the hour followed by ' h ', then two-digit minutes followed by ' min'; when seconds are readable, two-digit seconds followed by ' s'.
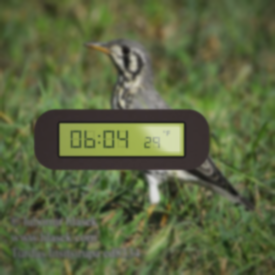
6 h 04 min
